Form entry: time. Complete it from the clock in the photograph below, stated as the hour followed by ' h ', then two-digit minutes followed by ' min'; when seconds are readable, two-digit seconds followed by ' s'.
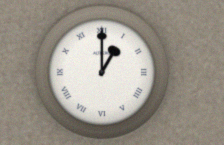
1 h 00 min
